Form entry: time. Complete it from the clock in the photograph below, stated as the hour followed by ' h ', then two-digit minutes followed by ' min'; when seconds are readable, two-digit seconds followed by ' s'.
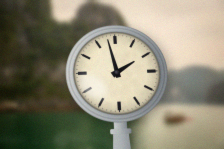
1 h 58 min
